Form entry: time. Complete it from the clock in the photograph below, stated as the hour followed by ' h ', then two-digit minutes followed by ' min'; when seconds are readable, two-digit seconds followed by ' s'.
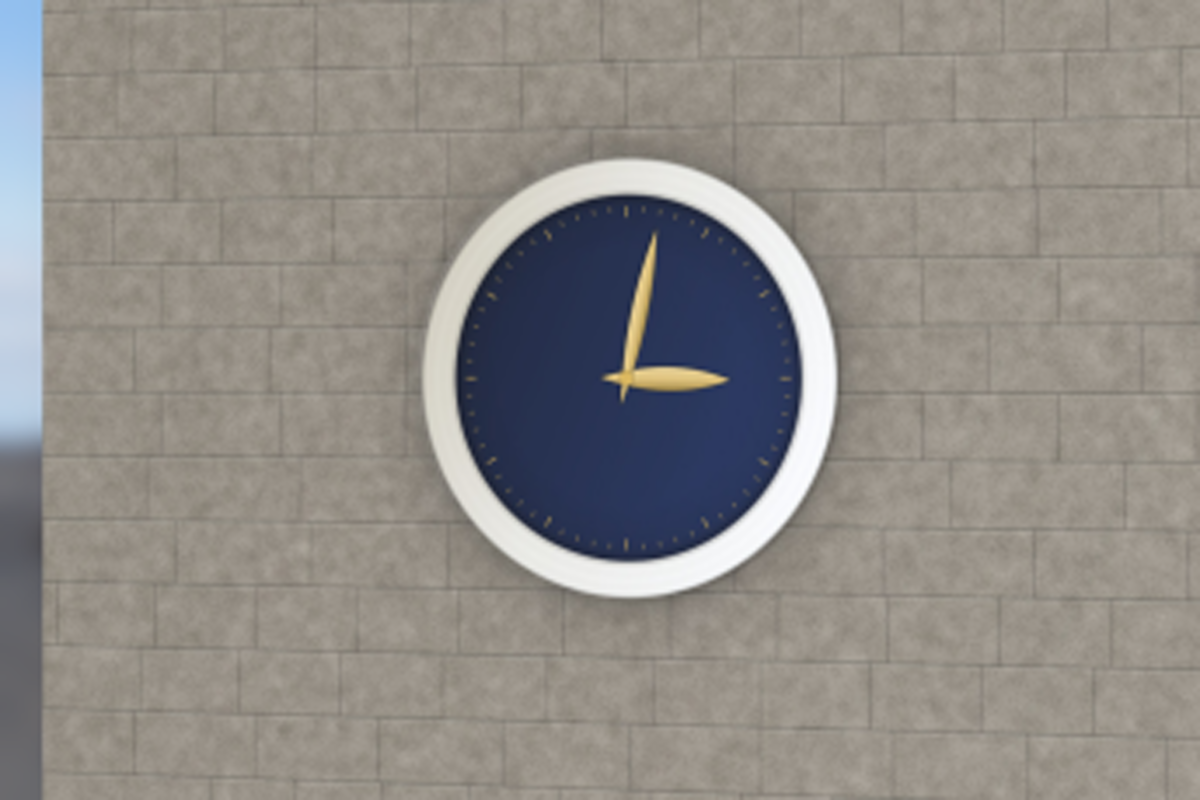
3 h 02 min
